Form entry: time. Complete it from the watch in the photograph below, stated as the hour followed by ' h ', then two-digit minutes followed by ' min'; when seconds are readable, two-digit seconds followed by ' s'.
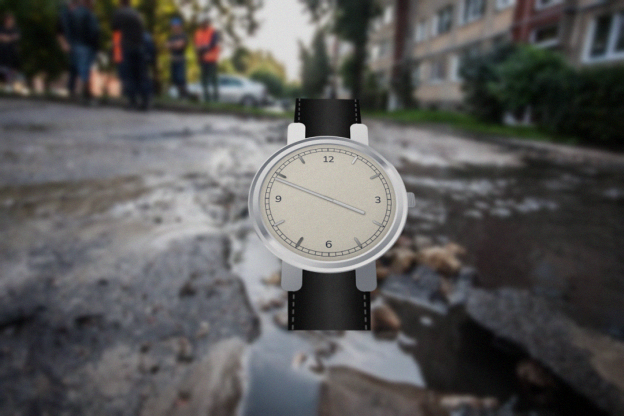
3 h 49 min
